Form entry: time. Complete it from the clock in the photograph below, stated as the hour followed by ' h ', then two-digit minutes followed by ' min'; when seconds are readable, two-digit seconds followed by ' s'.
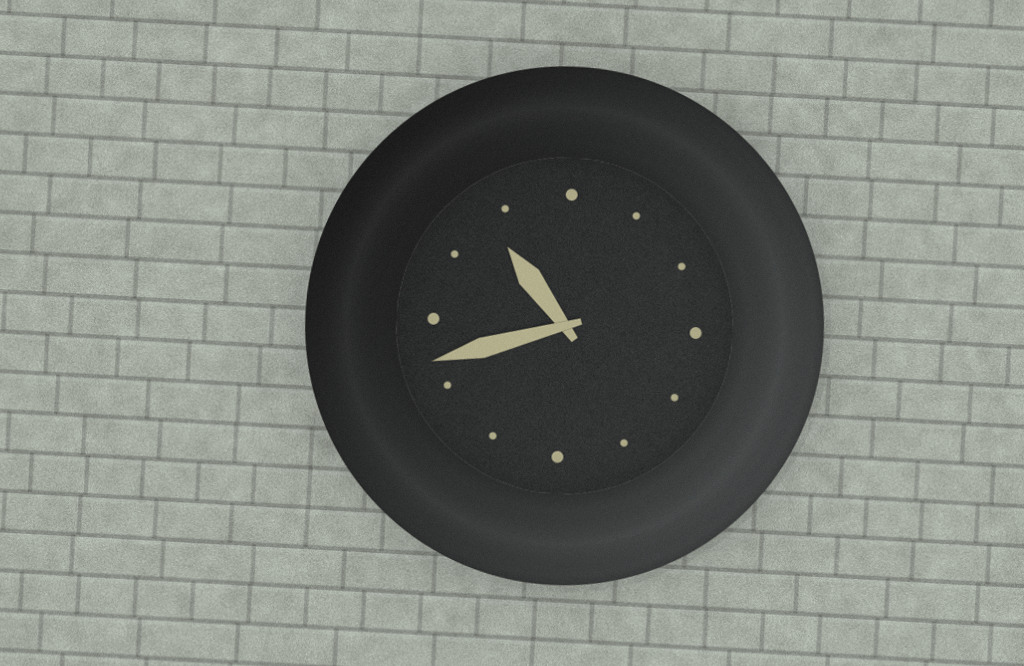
10 h 42 min
